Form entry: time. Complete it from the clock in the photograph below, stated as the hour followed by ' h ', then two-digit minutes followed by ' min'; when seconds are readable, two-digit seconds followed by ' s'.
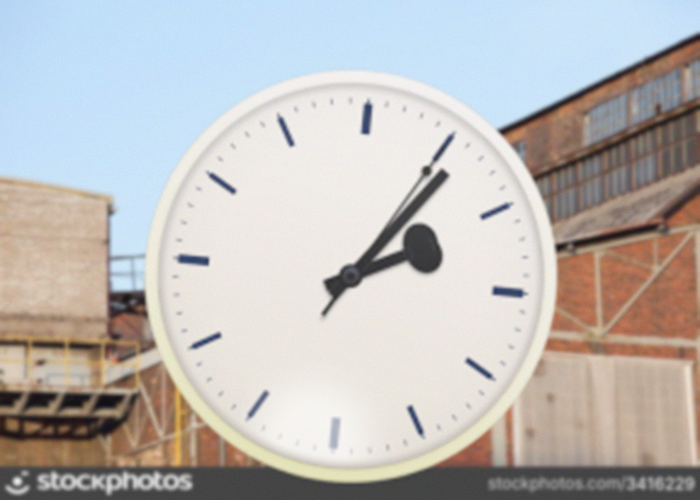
2 h 06 min 05 s
